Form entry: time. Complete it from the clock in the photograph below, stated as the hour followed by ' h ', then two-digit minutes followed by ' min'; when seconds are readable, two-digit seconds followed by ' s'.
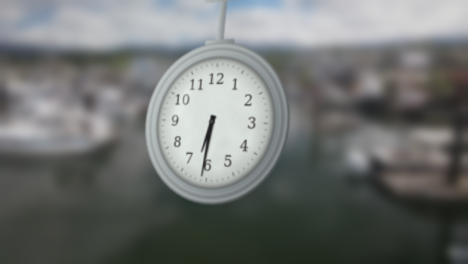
6 h 31 min
